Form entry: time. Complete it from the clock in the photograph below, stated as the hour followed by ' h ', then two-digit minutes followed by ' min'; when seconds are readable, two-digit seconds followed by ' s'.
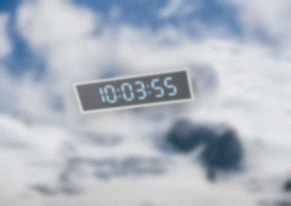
10 h 03 min 55 s
